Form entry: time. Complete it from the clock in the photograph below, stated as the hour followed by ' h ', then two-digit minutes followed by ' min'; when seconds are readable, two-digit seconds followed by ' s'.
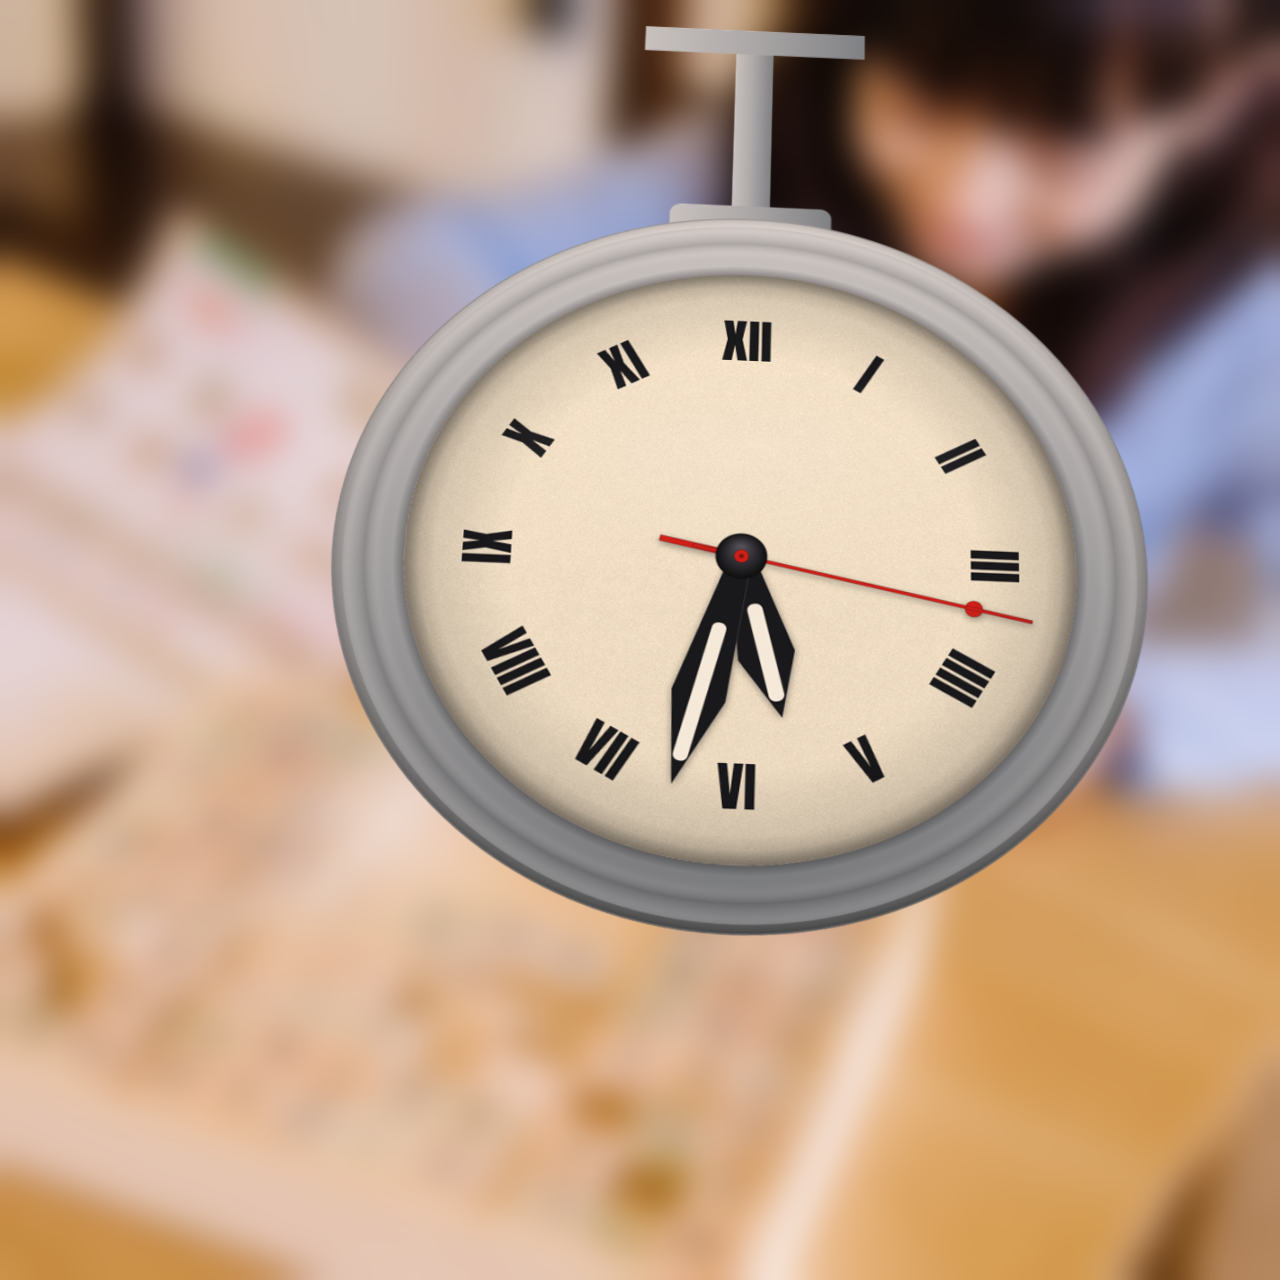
5 h 32 min 17 s
